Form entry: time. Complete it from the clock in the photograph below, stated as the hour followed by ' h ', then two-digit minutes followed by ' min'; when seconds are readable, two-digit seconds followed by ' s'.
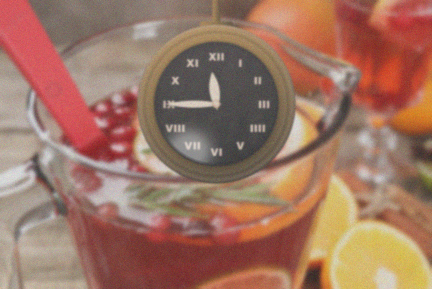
11 h 45 min
